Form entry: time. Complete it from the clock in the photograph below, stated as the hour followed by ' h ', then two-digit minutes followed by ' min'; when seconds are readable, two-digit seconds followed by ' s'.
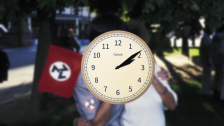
2 h 09 min
